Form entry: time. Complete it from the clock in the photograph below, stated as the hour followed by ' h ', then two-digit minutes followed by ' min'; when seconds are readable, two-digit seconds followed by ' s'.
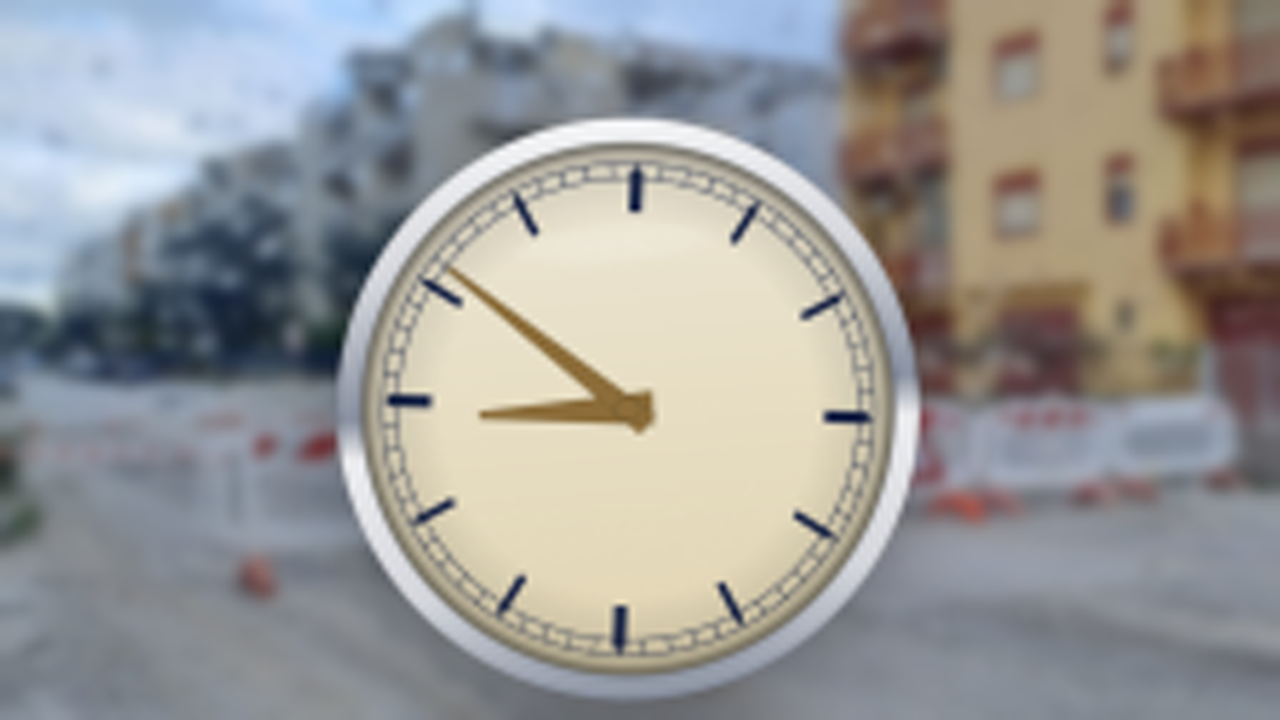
8 h 51 min
